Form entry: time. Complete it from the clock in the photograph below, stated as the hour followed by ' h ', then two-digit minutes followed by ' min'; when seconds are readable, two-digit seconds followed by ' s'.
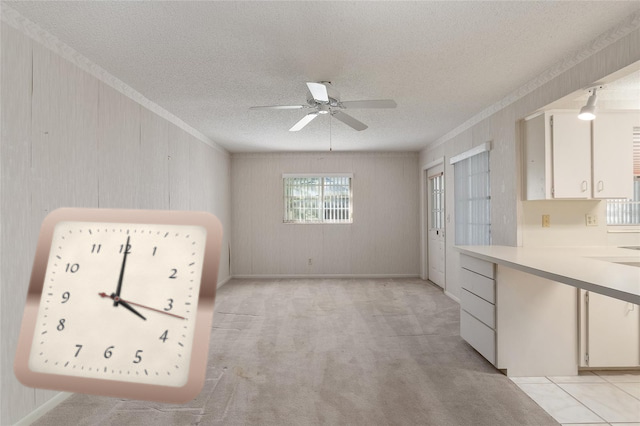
4 h 00 min 17 s
